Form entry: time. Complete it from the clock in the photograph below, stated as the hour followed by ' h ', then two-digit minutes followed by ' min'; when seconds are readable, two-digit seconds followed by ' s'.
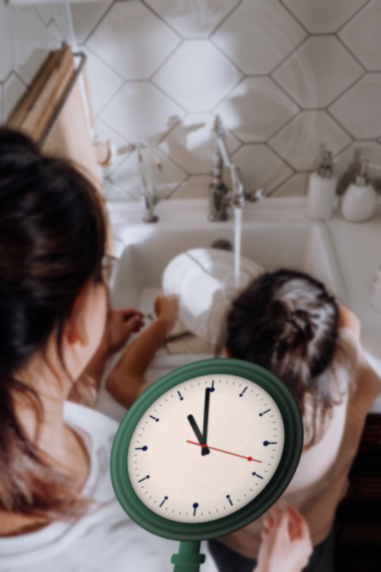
10 h 59 min 18 s
